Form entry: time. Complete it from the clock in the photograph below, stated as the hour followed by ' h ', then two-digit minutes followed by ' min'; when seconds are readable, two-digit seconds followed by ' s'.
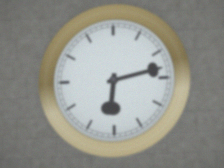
6 h 13 min
